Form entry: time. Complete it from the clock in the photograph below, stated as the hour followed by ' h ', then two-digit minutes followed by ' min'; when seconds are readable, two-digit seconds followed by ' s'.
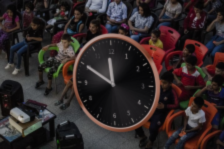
11 h 50 min
